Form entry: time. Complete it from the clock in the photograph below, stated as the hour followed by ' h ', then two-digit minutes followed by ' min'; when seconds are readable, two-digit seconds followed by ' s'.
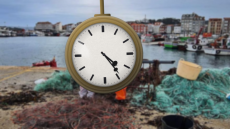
4 h 24 min
